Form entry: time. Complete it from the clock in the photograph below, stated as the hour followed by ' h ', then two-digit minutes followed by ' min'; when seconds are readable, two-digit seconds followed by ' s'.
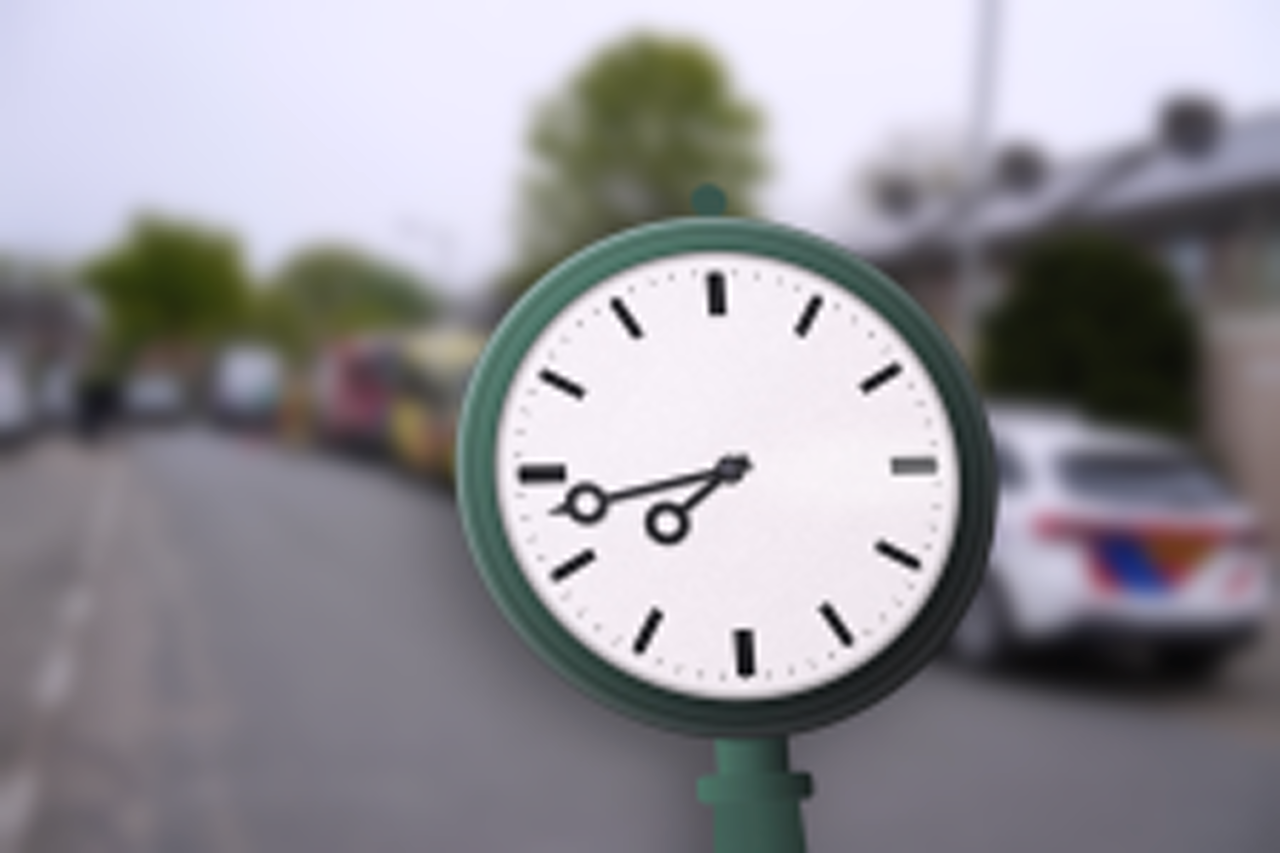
7 h 43 min
